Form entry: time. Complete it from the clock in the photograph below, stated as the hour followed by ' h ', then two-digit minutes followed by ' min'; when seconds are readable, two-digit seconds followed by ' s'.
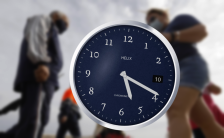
5 h 19 min
